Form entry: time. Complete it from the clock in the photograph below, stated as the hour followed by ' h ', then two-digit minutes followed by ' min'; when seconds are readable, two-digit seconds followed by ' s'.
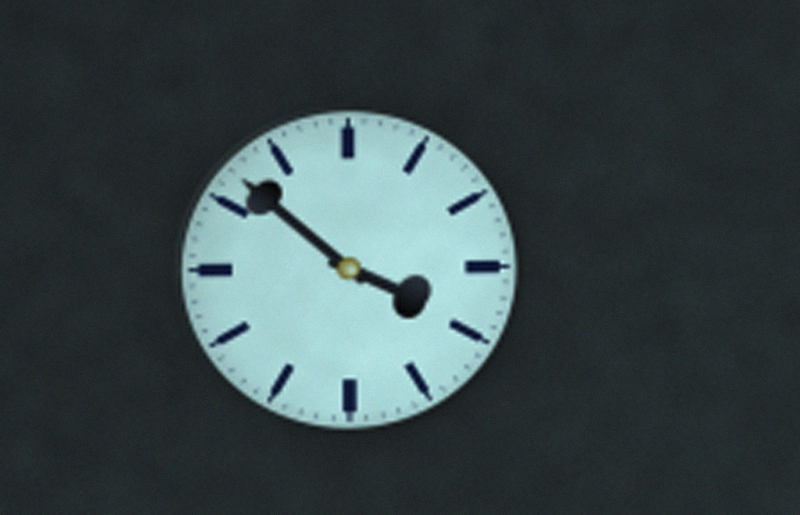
3 h 52 min
